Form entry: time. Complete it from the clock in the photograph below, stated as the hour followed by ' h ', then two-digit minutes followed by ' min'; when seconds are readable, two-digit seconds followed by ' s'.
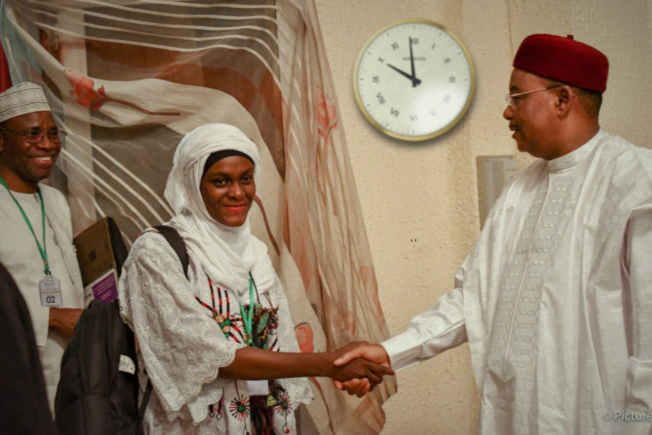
9 h 59 min
